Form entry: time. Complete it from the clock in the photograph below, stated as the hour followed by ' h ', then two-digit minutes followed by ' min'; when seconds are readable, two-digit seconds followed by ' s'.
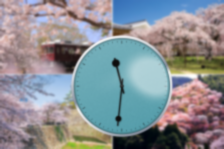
11 h 31 min
